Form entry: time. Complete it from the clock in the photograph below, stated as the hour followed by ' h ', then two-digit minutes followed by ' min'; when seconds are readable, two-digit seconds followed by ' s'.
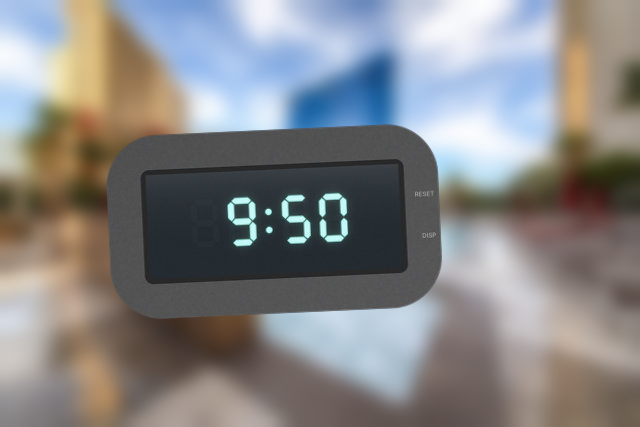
9 h 50 min
